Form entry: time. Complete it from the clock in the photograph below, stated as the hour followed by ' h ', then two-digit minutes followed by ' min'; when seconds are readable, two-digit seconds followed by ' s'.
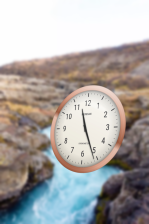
11 h 26 min
